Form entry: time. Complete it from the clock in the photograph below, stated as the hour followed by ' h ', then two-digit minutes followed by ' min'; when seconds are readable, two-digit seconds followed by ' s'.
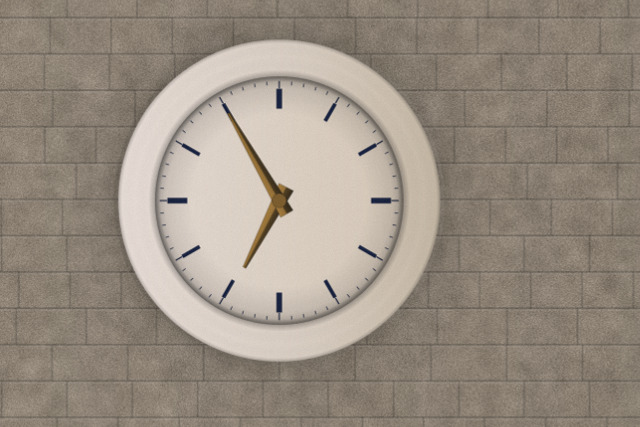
6 h 55 min
